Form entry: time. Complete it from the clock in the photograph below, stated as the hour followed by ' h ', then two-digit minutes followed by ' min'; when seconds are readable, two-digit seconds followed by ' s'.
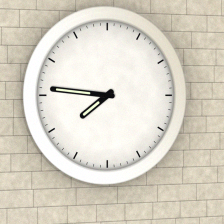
7 h 46 min
